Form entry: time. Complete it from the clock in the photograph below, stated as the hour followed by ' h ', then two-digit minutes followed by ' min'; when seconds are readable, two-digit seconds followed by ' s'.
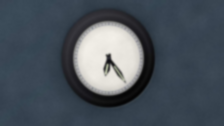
6 h 24 min
